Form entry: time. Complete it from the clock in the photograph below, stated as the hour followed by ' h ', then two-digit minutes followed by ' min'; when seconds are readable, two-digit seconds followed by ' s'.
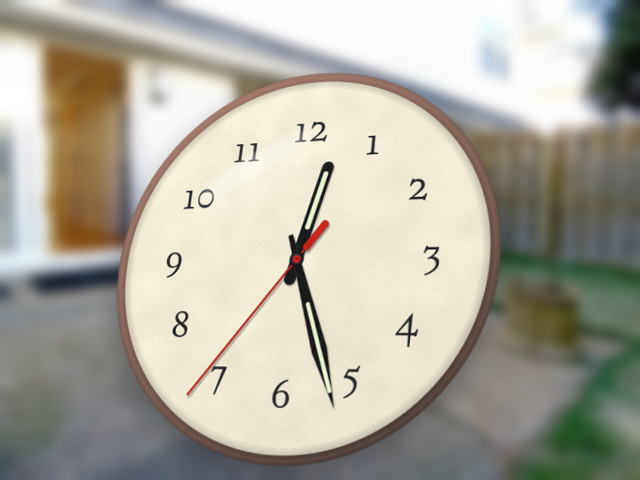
12 h 26 min 36 s
